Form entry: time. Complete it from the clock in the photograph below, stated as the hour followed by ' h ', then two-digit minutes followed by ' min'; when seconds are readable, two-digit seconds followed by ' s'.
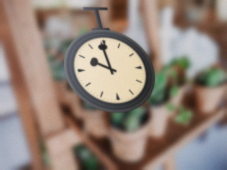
9 h 59 min
